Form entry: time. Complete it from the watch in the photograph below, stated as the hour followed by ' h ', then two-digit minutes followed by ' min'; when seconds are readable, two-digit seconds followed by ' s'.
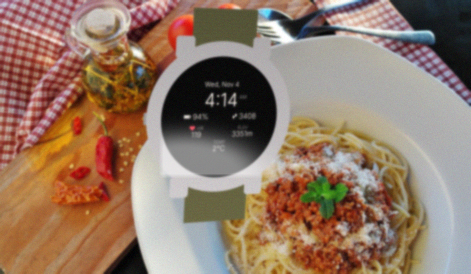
4 h 14 min
